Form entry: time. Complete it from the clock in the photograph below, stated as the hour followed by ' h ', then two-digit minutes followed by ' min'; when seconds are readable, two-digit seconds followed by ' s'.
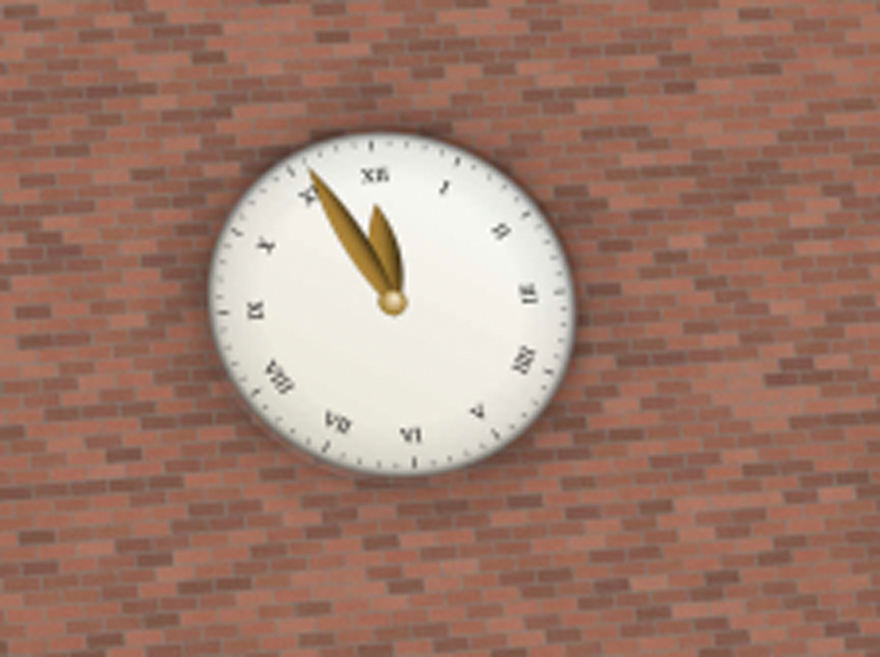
11 h 56 min
